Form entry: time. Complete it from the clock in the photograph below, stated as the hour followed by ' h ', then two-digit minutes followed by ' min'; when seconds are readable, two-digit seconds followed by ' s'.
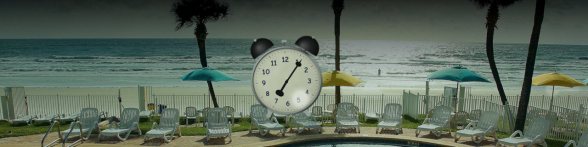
7 h 06 min
